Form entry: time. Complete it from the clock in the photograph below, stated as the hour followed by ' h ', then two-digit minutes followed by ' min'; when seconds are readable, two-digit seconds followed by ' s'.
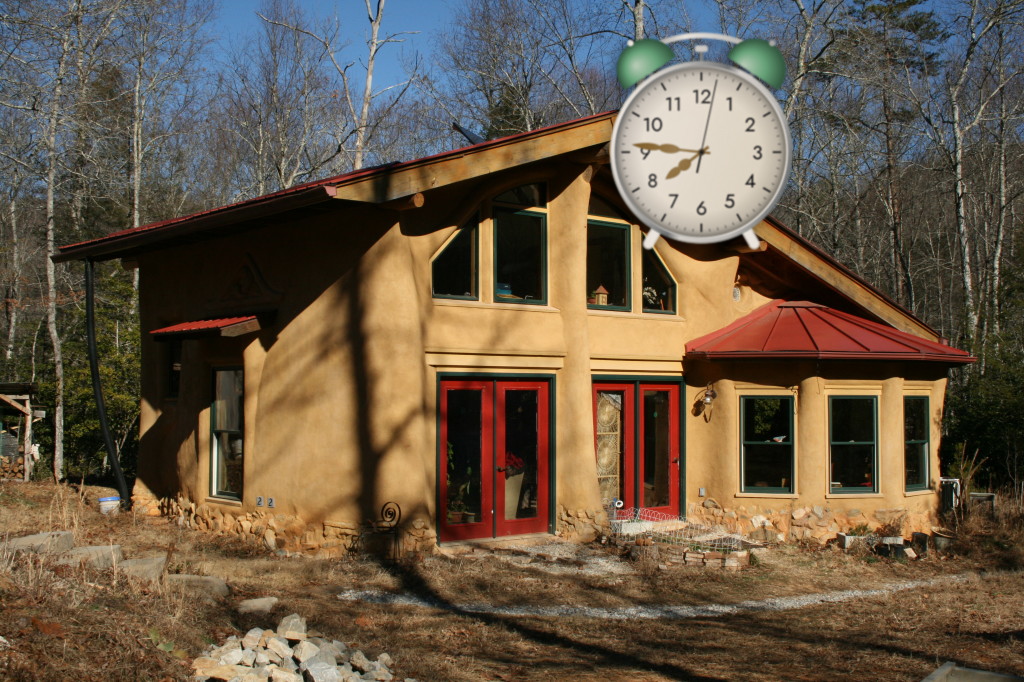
7 h 46 min 02 s
